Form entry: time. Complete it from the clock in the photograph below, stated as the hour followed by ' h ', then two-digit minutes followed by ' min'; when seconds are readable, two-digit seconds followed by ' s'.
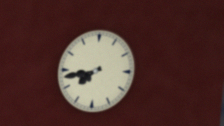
7 h 43 min
